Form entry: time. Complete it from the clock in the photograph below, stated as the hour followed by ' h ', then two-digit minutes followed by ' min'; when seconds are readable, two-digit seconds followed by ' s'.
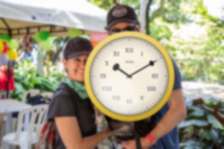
10 h 10 min
